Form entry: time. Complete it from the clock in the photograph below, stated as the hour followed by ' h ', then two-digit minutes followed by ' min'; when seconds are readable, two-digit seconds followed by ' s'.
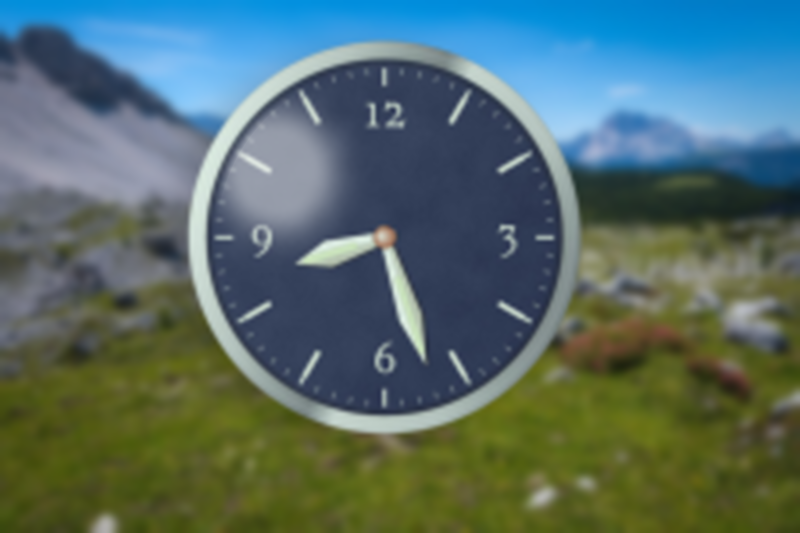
8 h 27 min
